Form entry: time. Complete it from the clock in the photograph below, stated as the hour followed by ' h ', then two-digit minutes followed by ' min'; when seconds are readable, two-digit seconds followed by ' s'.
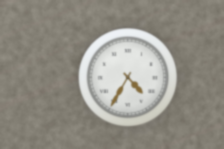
4 h 35 min
